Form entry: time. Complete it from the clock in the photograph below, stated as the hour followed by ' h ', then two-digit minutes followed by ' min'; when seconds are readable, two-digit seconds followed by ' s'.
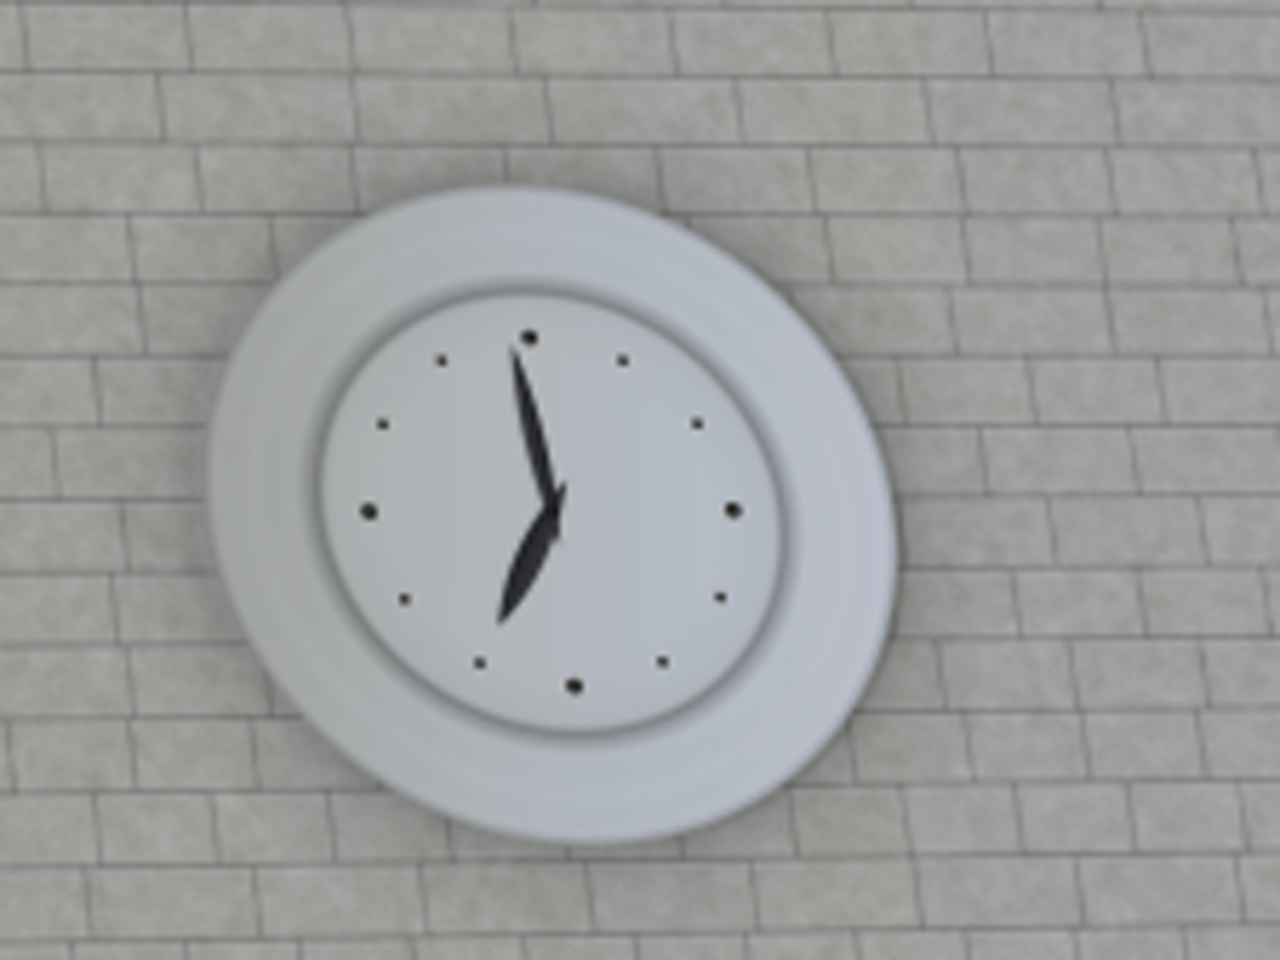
6 h 59 min
